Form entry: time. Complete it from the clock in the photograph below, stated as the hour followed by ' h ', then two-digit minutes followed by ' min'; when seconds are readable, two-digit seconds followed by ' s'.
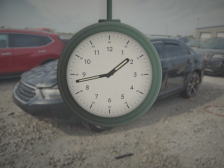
1 h 43 min
